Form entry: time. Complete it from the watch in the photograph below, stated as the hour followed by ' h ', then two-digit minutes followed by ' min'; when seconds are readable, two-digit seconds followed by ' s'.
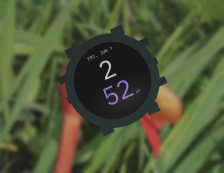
2 h 52 min
